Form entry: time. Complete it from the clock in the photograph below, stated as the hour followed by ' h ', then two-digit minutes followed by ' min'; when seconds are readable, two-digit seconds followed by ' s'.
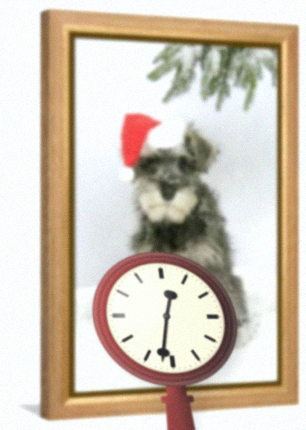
12 h 32 min
